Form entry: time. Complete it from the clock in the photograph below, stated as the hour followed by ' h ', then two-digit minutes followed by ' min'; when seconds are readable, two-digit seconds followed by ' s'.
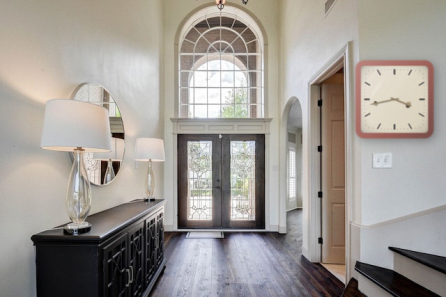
3 h 43 min
